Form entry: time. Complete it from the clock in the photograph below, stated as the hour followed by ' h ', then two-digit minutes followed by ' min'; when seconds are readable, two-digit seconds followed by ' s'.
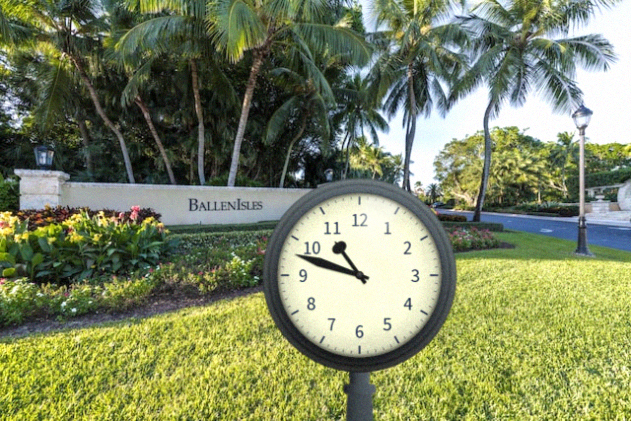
10 h 48 min
